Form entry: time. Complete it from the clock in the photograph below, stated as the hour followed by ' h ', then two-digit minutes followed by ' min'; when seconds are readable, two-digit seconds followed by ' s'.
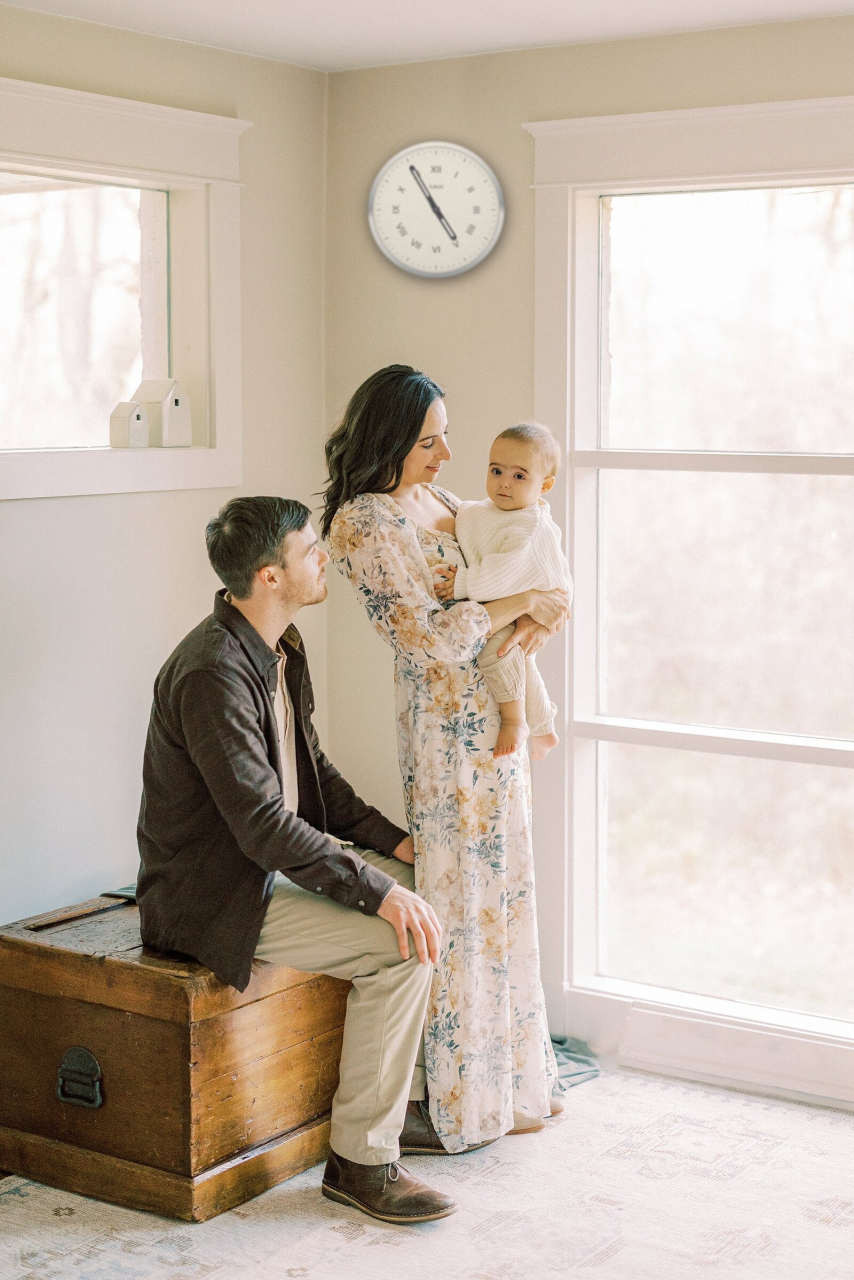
4 h 55 min
